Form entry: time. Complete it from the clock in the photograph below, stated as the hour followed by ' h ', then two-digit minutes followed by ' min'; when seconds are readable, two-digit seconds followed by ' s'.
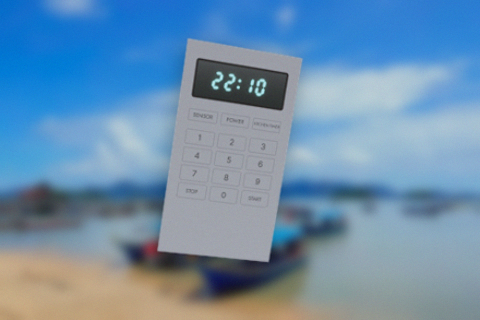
22 h 10 min
